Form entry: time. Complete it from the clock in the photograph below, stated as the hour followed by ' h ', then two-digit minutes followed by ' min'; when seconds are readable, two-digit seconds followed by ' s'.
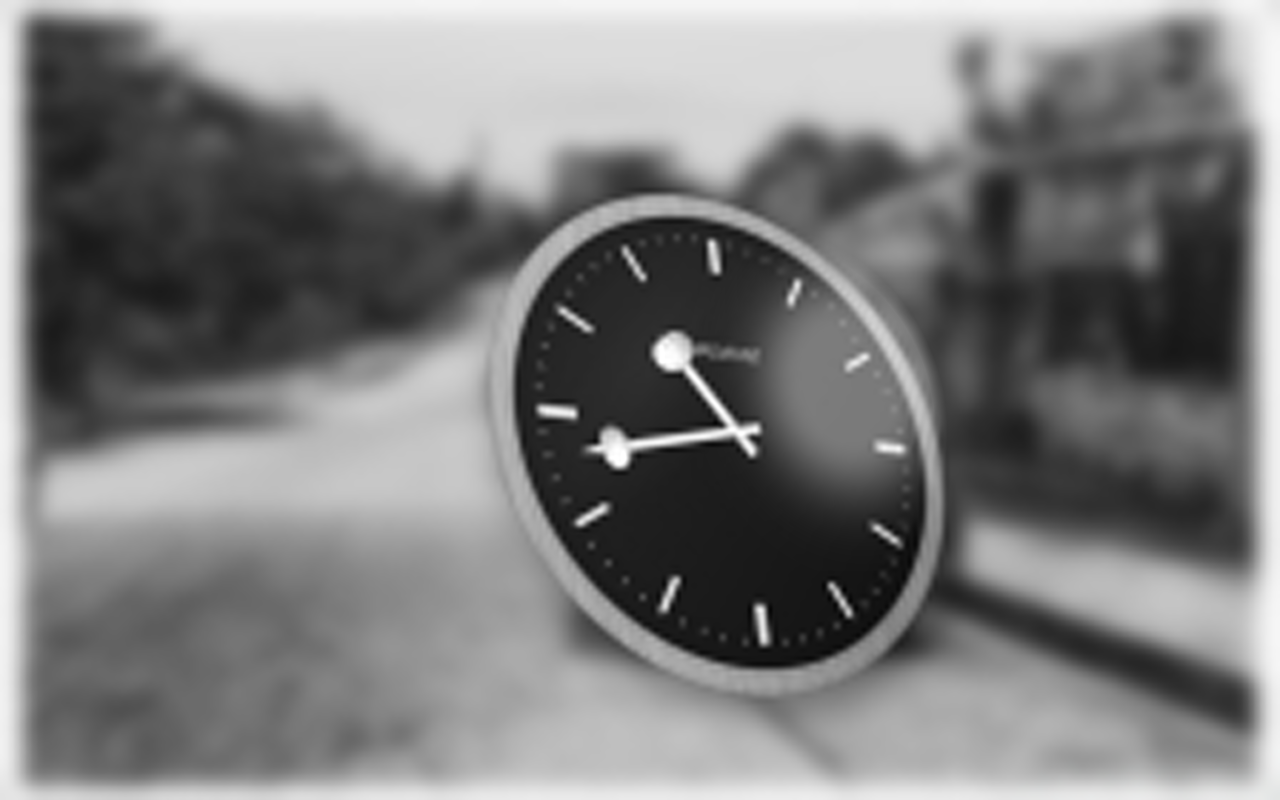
10 h 43 min
